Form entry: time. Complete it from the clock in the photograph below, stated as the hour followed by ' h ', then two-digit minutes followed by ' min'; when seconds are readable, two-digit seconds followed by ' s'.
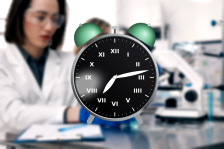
7 h 13 min
